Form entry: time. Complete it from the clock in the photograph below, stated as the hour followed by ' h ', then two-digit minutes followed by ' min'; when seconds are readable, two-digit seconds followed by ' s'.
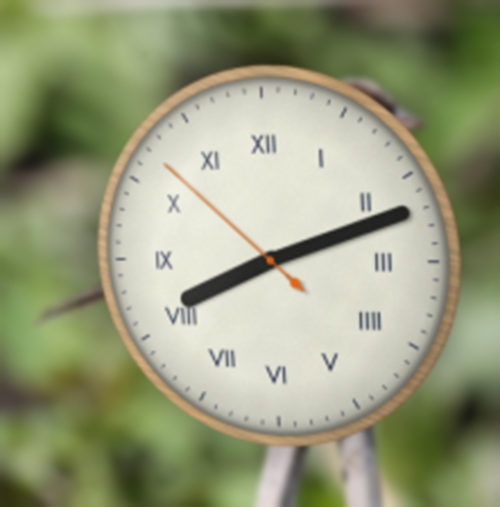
8 h 11 min 52 s
